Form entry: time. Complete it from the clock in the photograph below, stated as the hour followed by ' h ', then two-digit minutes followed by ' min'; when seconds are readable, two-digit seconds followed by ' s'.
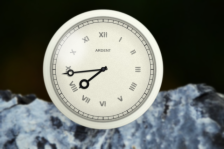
7 h 44 min
